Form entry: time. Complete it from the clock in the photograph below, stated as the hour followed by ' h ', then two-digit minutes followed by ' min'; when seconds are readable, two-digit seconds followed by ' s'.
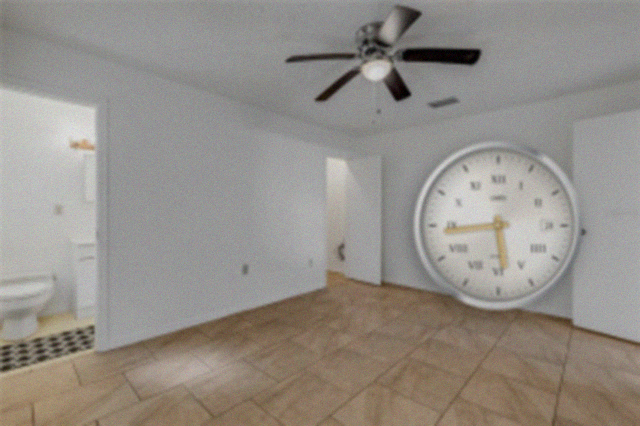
5 h 44 min
